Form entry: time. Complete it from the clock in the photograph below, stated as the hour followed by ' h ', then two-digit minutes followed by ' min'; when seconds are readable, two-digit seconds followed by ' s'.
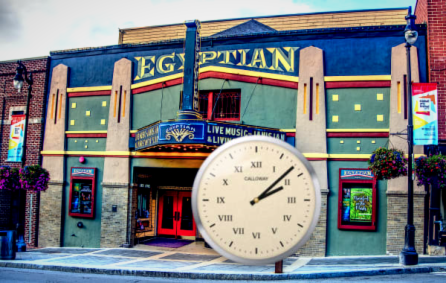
2 h 08 min
